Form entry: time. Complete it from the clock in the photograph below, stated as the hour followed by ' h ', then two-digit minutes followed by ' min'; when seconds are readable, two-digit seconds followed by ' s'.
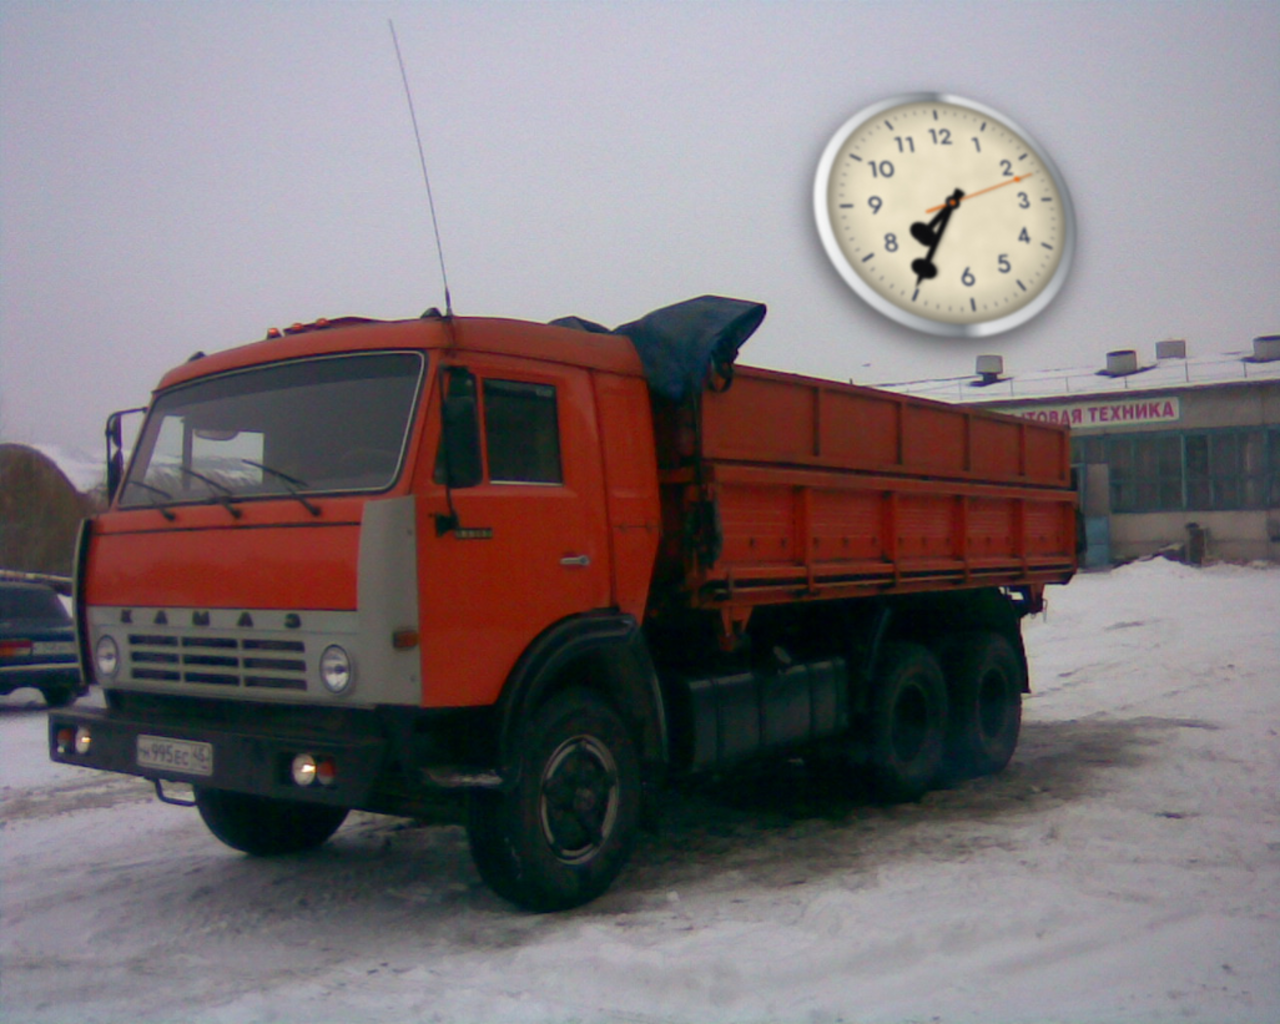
7 h 35 min 12 s
